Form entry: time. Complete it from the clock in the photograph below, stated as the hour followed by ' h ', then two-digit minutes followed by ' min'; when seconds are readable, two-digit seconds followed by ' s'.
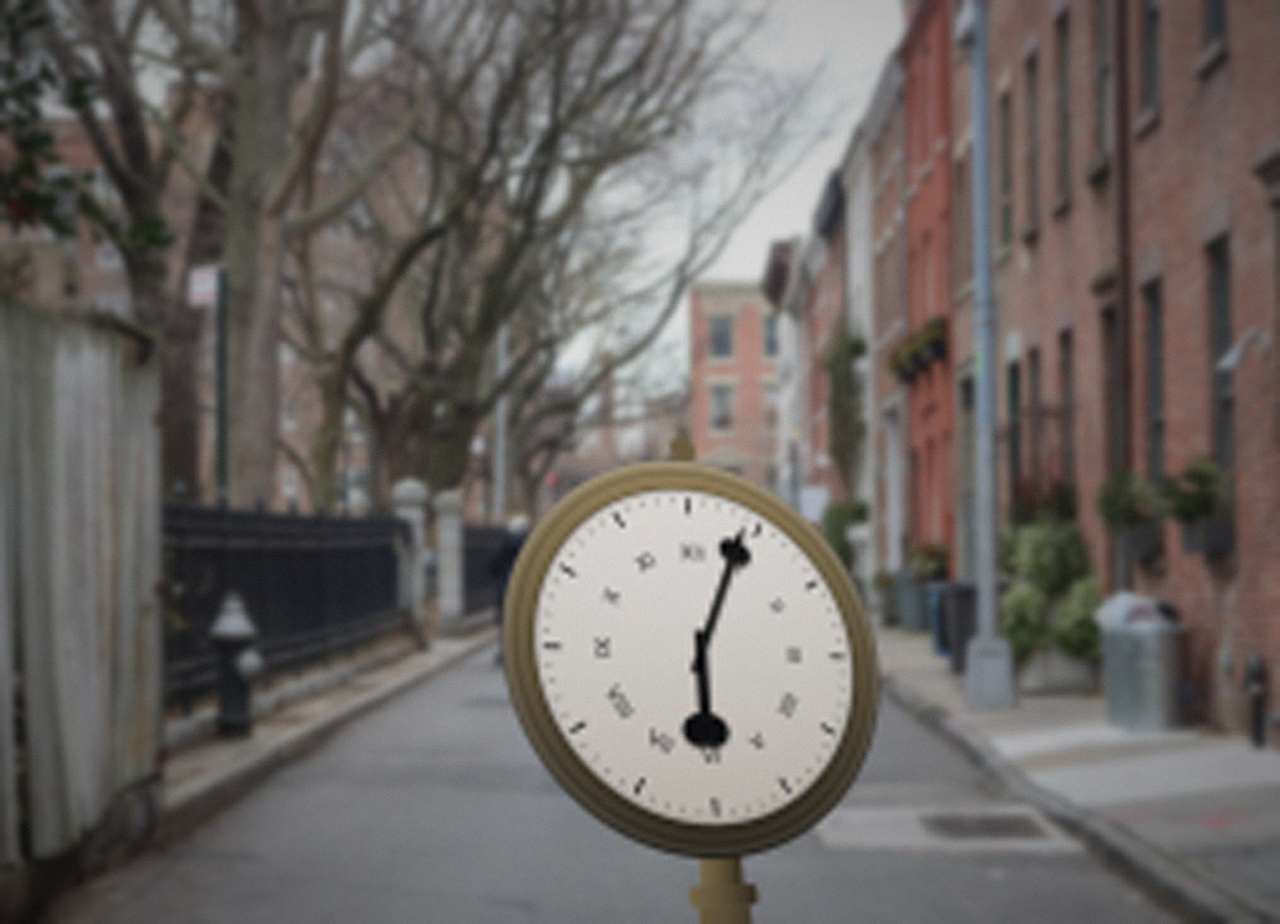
6 h 04 min
